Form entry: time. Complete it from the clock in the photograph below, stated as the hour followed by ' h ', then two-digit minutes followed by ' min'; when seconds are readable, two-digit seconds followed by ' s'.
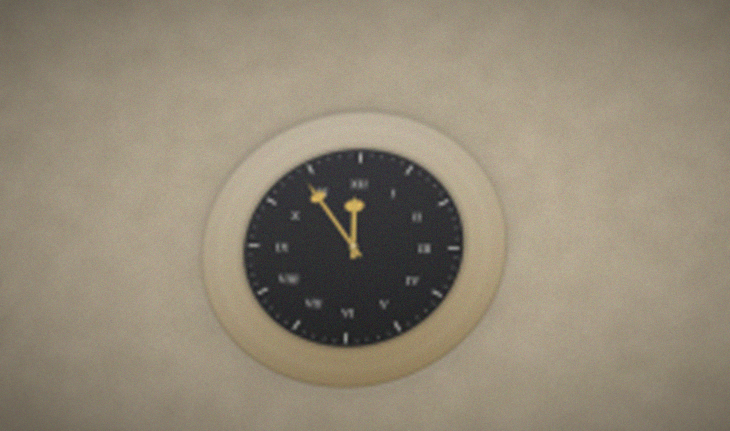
11 h 54 min
